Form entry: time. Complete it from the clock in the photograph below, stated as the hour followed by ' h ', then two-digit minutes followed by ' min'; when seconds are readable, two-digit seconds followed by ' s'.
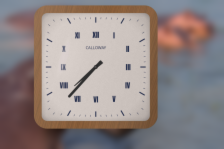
7 h 37 min
